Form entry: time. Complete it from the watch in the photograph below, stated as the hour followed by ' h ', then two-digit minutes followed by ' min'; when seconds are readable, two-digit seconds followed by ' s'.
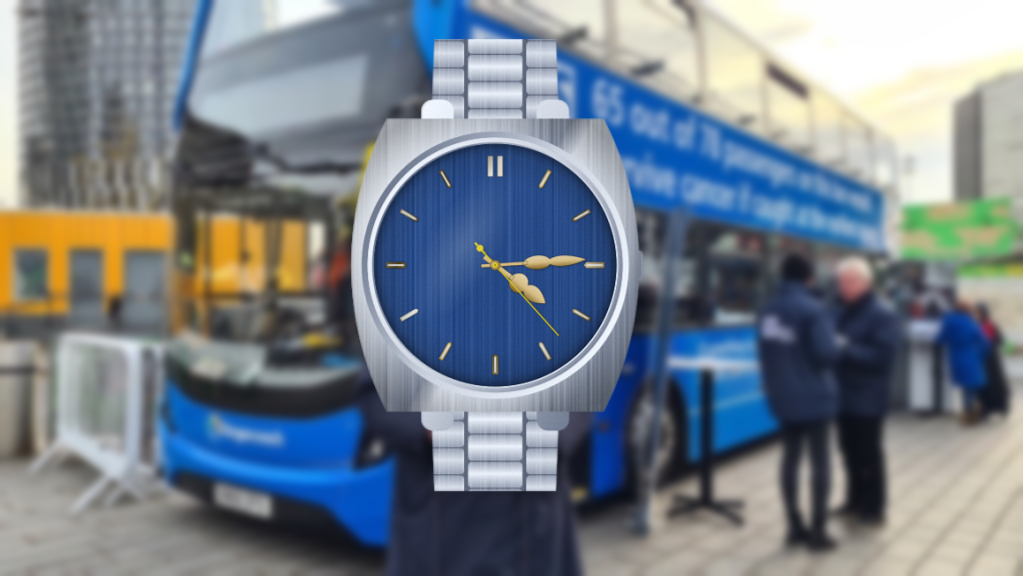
4 h 14 min 23 s
